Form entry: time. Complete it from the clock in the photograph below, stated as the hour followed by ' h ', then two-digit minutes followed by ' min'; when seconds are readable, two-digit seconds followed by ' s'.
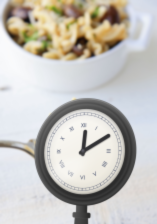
12 h 10 min
